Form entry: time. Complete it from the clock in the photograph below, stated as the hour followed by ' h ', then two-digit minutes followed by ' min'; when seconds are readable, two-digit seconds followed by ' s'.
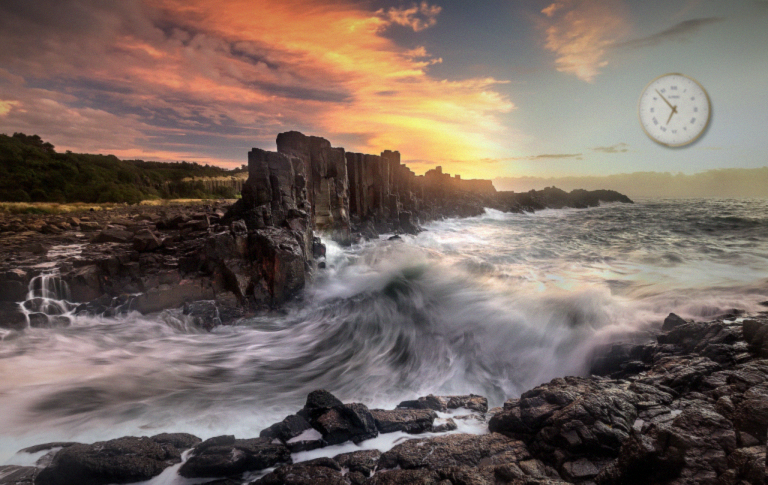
6 h 53 min
